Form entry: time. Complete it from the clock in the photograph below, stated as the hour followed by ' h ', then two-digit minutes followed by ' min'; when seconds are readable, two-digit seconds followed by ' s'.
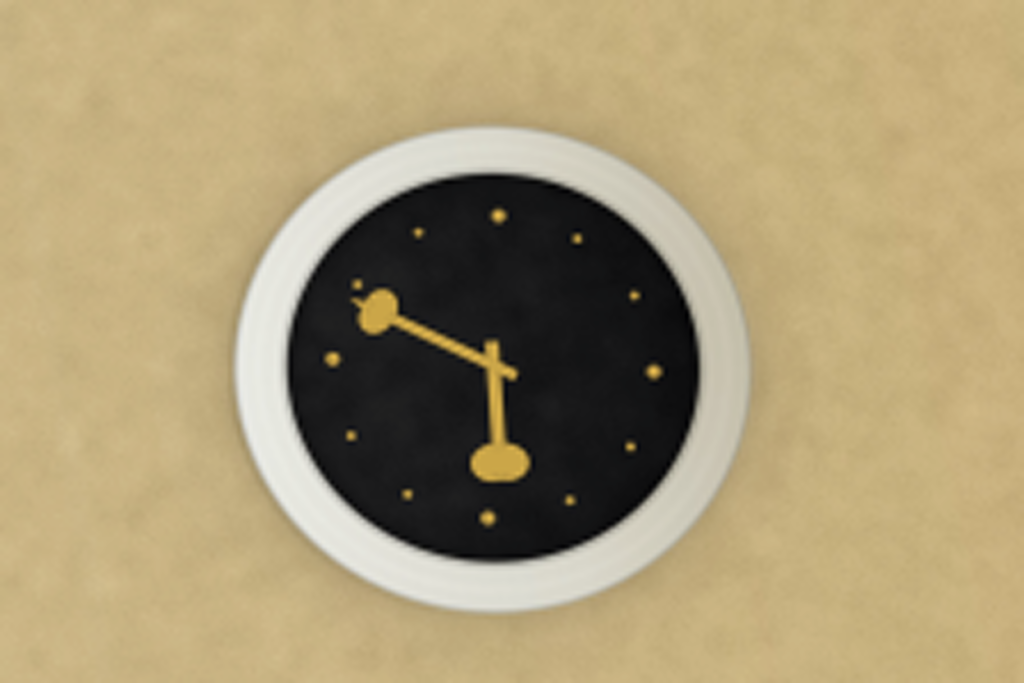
5 h 49 min
